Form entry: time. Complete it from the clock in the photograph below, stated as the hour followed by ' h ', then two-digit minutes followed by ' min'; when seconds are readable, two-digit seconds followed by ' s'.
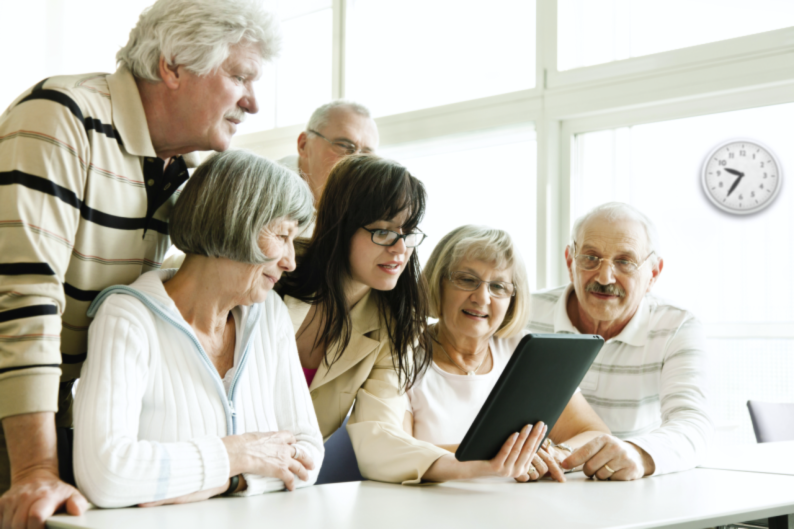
9 h 35 min
